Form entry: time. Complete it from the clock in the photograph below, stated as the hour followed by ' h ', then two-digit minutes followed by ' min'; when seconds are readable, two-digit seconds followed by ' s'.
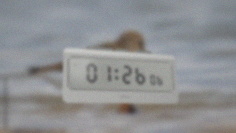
1 h 26 min
